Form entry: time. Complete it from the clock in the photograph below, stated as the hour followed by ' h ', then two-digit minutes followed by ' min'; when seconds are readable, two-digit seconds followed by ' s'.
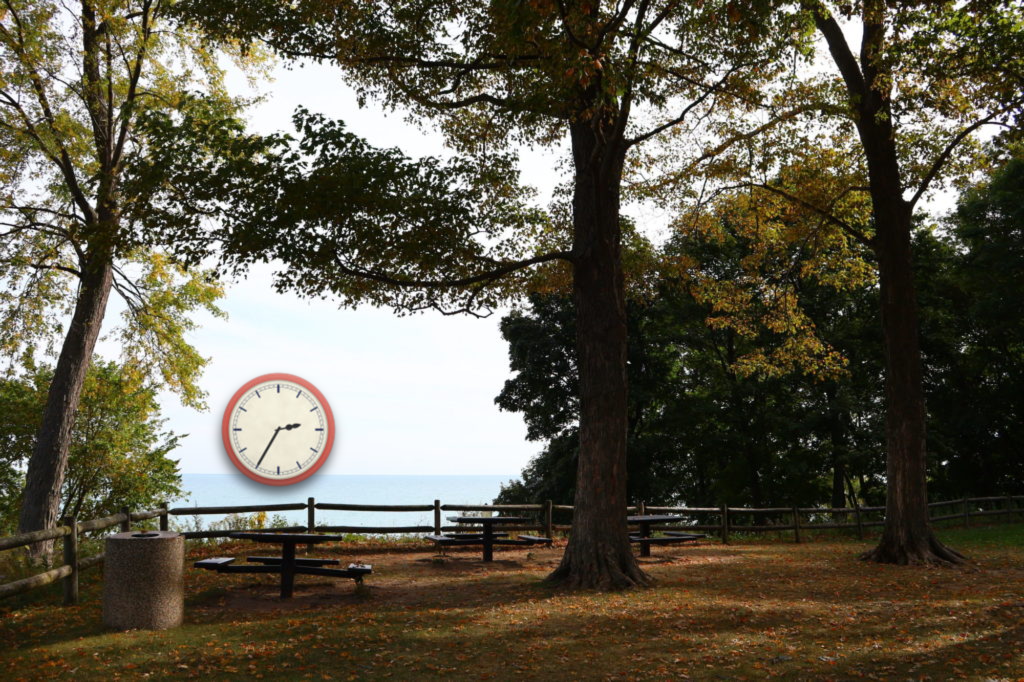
2 h 35 min
